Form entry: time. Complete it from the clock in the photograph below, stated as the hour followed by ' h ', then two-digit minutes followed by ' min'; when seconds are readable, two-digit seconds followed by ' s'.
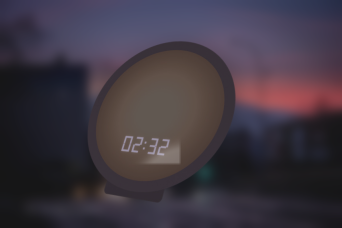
2 h 32 min
